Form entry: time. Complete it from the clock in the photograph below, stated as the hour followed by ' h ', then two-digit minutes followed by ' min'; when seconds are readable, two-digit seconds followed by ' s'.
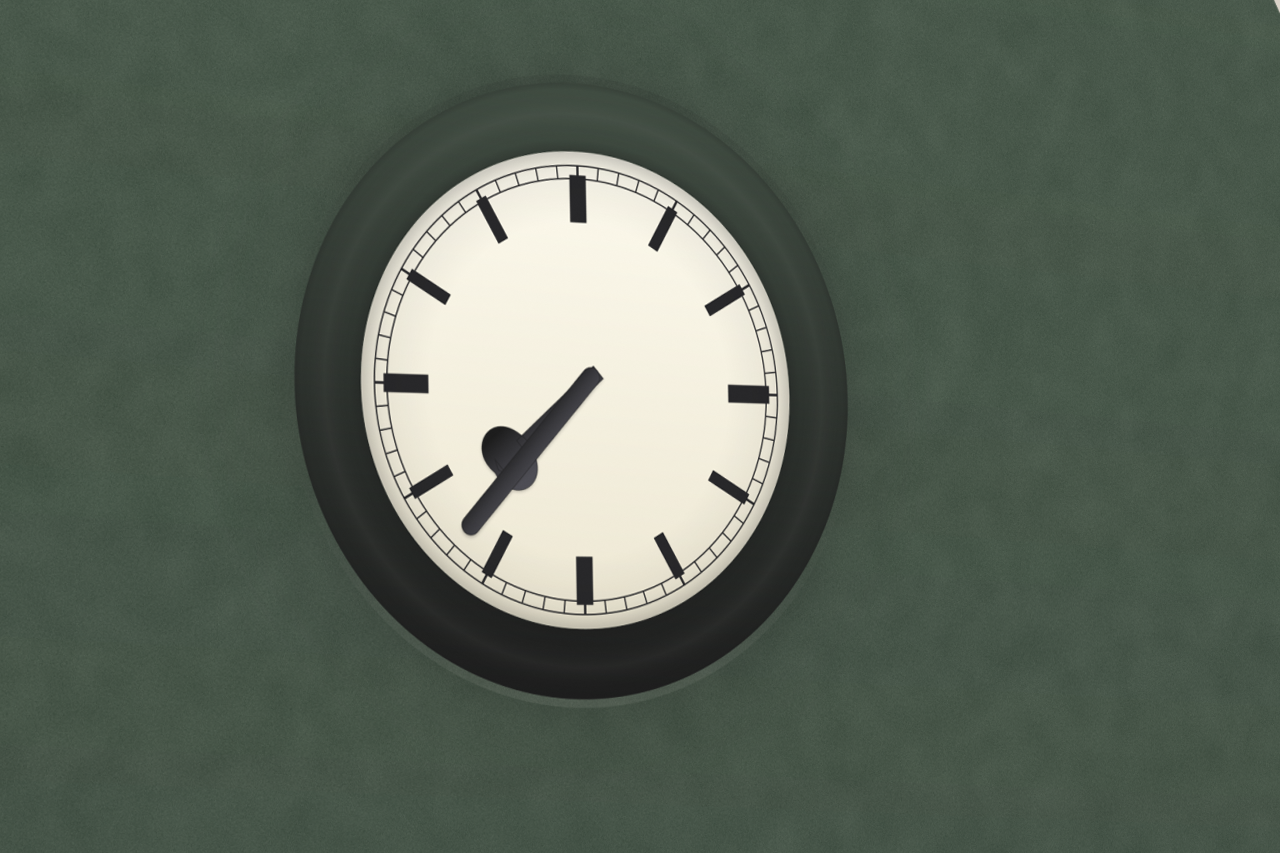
7 h 37 min
